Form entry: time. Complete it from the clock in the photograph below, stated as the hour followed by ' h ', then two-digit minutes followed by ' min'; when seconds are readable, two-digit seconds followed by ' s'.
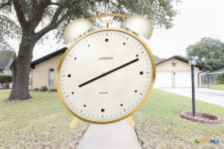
8 h 11 min
